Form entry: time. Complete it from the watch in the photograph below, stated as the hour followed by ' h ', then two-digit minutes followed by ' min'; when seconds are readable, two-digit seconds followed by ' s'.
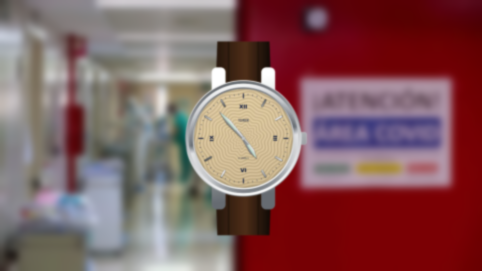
4 h 53 min
